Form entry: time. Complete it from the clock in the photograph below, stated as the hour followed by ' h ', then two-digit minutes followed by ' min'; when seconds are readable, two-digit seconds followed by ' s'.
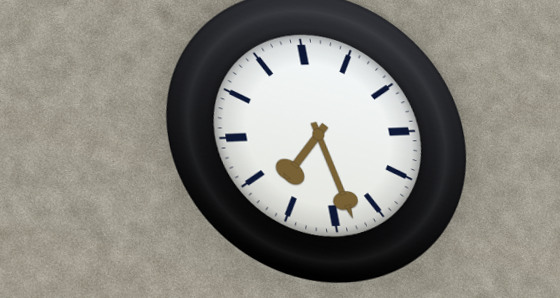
7 h 28 min
